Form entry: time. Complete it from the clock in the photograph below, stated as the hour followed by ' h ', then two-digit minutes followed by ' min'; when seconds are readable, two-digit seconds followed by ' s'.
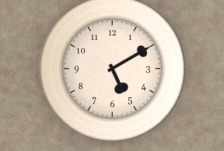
5 h 10 min
